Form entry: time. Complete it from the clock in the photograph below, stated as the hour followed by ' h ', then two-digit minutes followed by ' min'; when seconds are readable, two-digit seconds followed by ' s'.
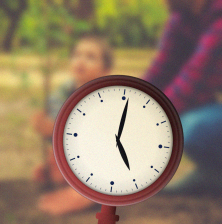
5 h 01 min
